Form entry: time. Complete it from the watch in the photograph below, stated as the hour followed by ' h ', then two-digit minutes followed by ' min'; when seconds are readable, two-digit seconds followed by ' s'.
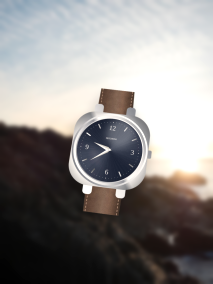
9 h 39 min
